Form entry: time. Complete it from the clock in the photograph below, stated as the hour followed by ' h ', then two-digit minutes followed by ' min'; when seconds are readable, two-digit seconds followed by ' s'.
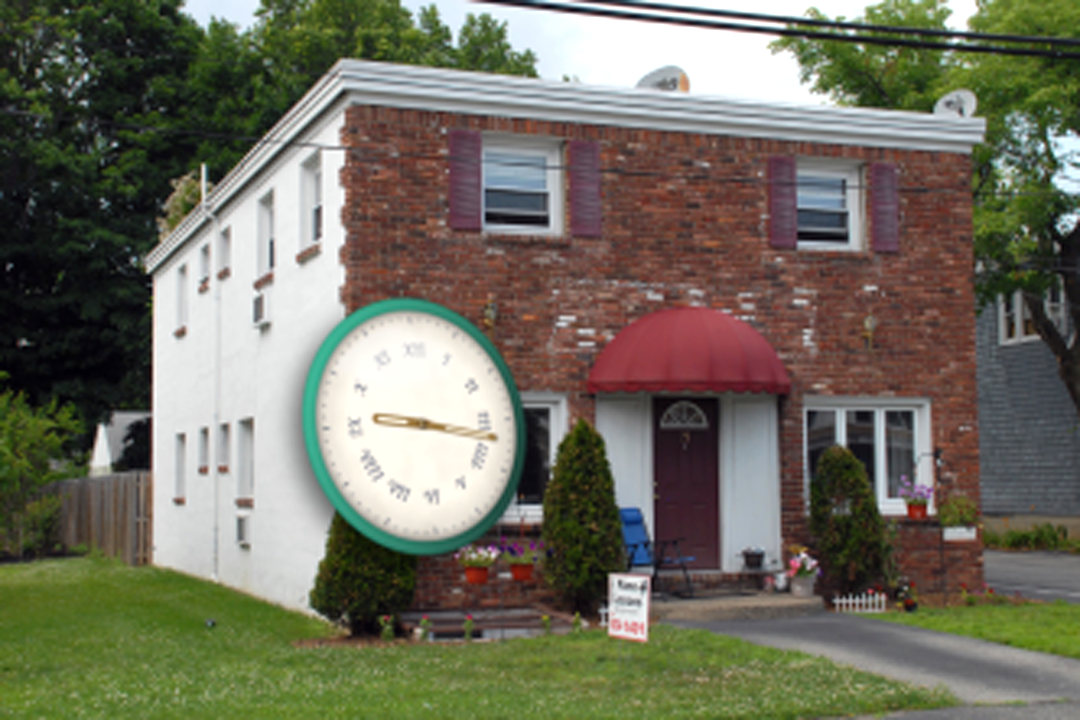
9 h 17 min
